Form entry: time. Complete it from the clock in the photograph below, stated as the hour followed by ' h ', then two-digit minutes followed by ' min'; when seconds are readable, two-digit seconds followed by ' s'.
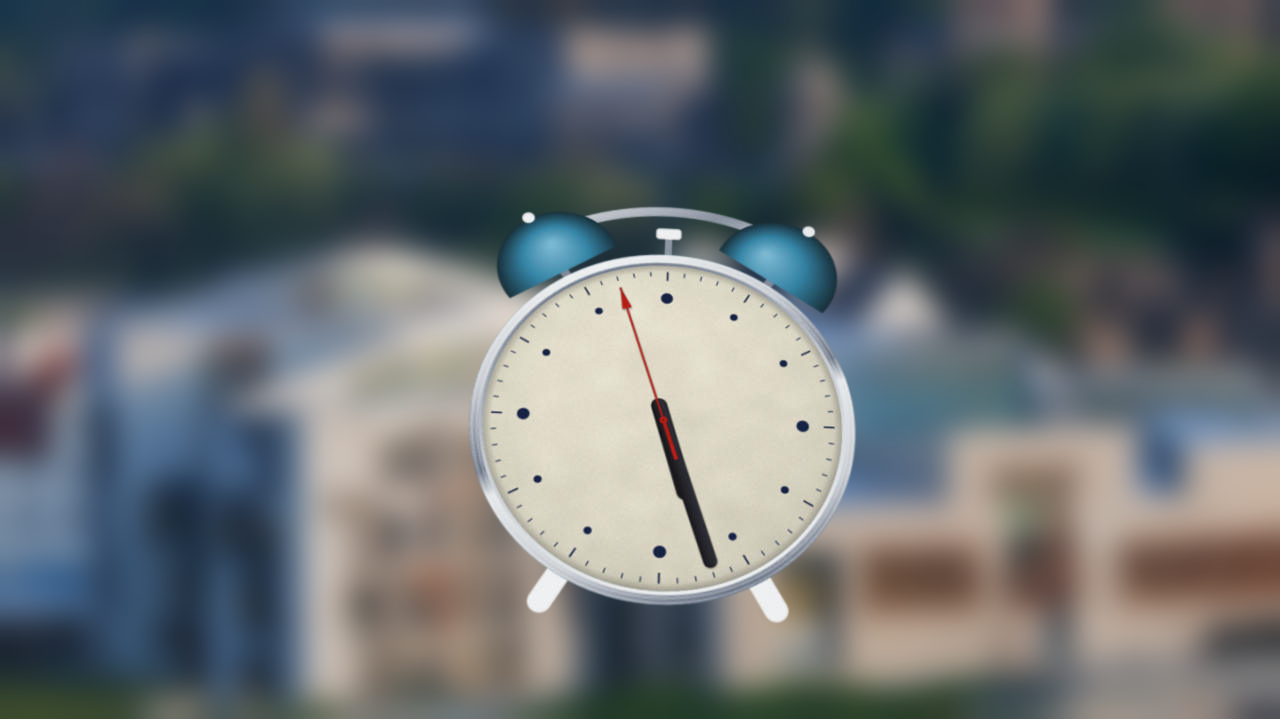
5 h 26 min 57 s
